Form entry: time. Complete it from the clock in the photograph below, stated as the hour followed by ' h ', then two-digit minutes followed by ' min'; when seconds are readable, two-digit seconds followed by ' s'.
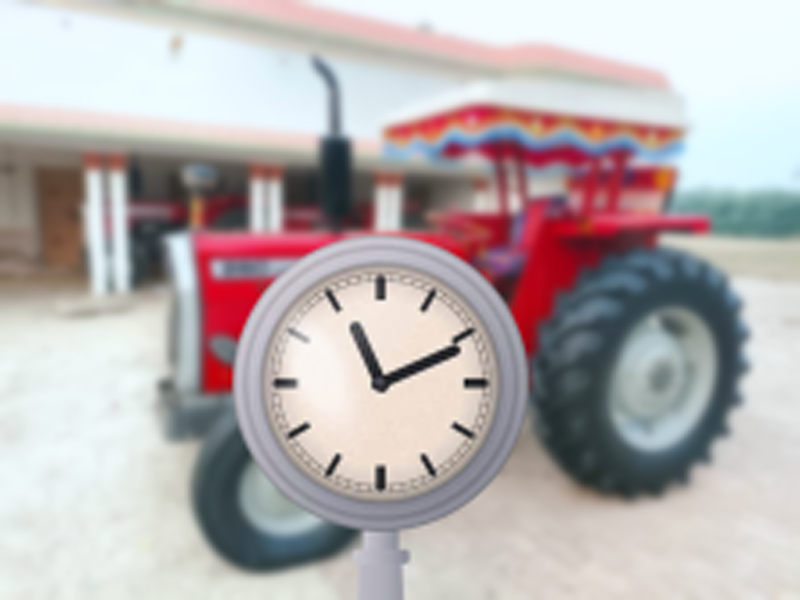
11 h 11 min
